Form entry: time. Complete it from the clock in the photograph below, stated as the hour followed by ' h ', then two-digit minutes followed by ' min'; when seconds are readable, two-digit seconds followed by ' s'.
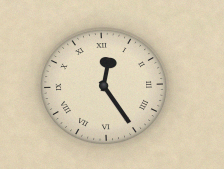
12 h 25 min
